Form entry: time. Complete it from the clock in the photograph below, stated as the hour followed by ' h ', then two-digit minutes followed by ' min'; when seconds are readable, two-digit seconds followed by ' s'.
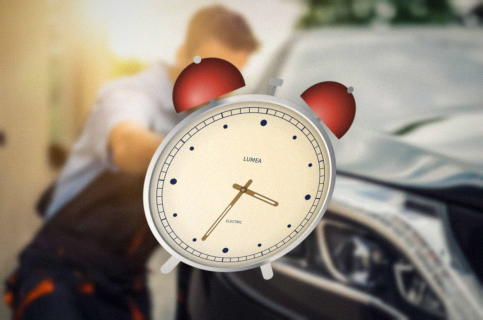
3 h 34 min
